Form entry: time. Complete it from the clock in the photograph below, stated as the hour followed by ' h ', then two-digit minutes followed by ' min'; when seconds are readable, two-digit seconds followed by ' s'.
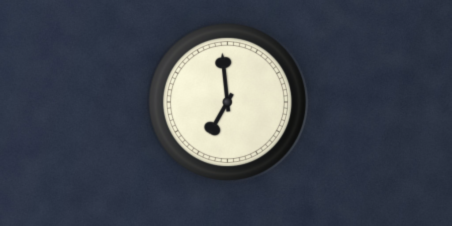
6 h 59 min
